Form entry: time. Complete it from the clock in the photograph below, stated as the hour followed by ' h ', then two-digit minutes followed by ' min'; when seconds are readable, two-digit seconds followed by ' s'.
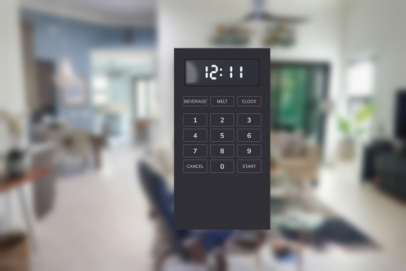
12 h 11 min
